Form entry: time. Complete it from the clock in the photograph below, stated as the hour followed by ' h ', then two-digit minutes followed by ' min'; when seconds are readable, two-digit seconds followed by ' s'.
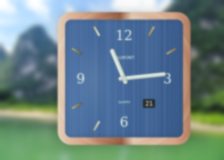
11 h 14 min
